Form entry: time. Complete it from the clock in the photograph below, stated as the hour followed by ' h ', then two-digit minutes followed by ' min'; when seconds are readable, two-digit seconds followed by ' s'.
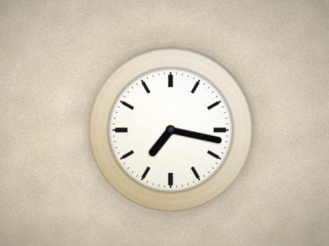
7 h 17 min
